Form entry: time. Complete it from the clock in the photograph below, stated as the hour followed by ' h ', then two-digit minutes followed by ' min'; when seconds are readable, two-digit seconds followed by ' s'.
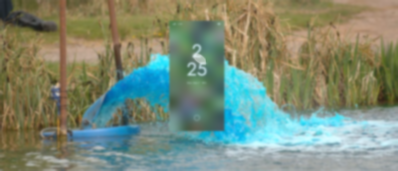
2 h 25 min
